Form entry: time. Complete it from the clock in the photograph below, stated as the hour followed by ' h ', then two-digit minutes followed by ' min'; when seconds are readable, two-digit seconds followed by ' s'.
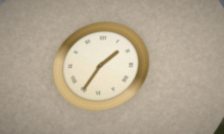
1 h 35 min
